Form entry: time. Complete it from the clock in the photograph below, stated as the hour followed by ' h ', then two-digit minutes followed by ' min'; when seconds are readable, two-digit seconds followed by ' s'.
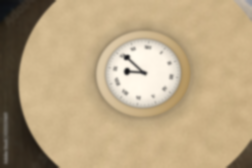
8 h 51 min
